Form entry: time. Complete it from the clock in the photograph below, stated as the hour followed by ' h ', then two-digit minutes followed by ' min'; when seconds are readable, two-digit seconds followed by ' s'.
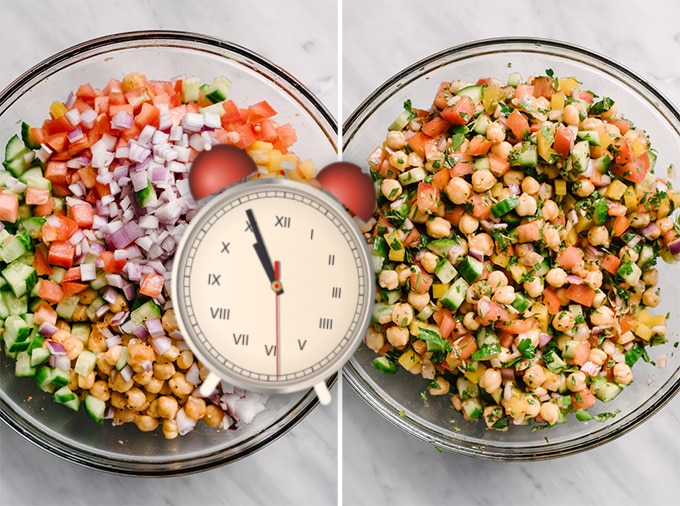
10 h 55 min 29 s
